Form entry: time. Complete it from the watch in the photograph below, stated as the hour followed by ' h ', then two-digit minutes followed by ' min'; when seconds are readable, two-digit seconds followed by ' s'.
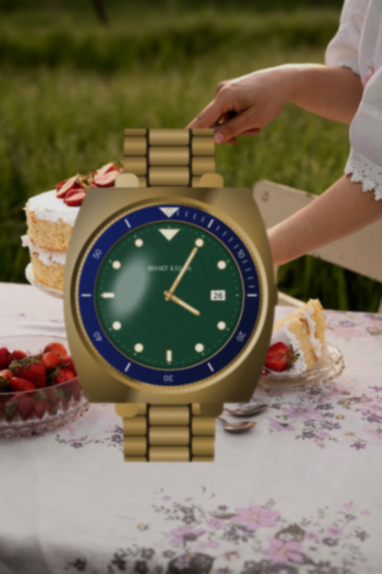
4 h 05 min
